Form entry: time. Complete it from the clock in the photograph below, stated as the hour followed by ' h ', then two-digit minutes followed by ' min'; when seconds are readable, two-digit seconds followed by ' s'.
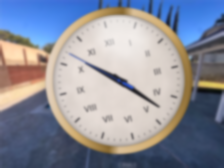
10 h 22 min 52 s
